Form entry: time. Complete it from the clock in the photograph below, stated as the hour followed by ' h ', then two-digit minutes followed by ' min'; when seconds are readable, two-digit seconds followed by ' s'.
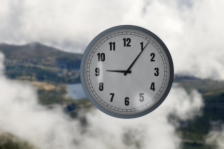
9 h 06 min
